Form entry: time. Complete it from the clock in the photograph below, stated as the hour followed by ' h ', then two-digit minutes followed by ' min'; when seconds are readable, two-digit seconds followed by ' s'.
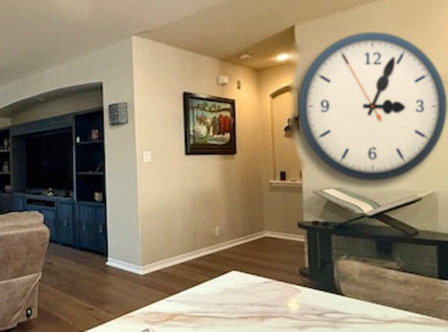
3 h 03 min 55 s
